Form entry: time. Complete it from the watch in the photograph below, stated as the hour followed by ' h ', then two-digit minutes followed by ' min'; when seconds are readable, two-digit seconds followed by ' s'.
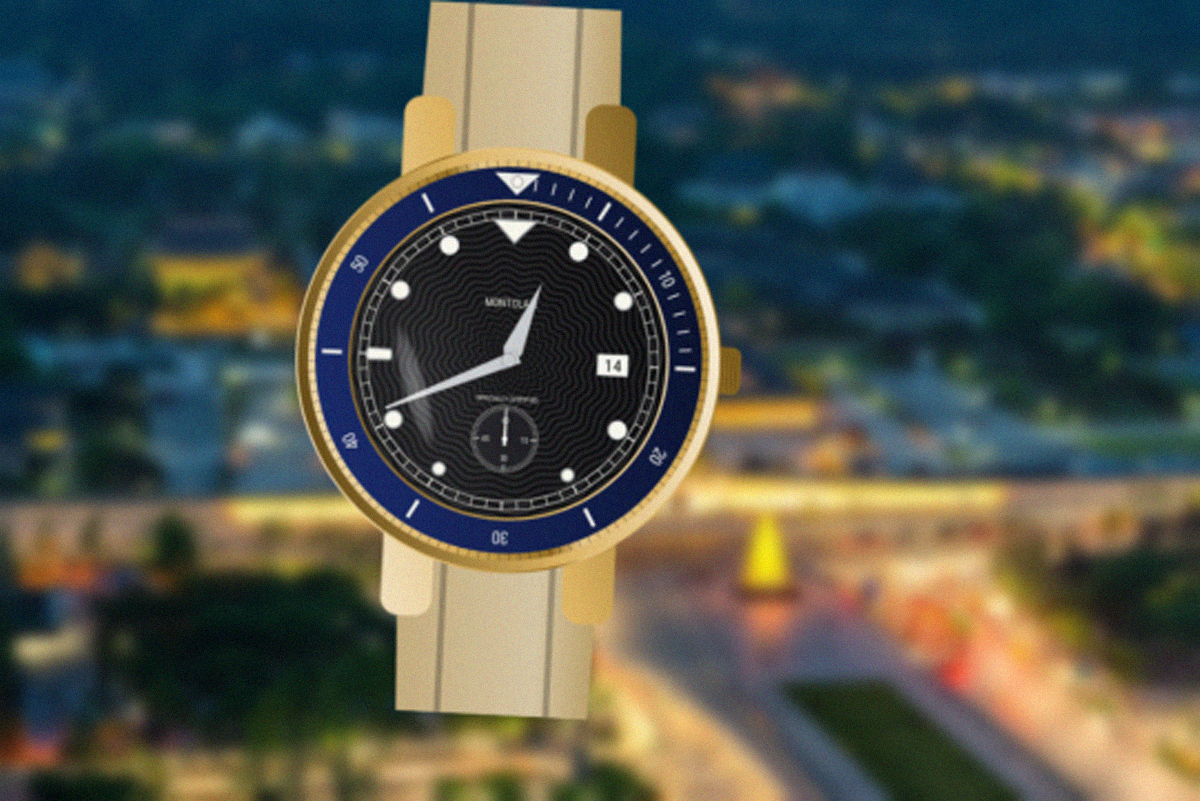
12 h 41 min
